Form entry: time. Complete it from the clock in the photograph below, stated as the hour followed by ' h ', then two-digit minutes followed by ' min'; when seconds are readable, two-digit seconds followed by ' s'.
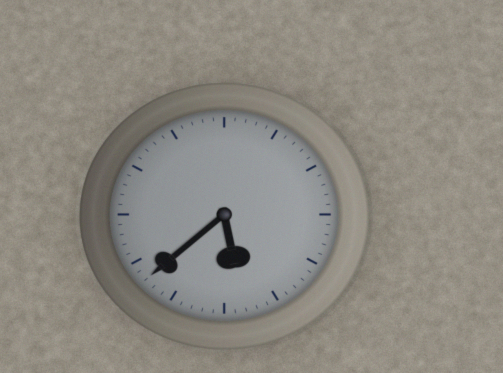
5 h 38 min
